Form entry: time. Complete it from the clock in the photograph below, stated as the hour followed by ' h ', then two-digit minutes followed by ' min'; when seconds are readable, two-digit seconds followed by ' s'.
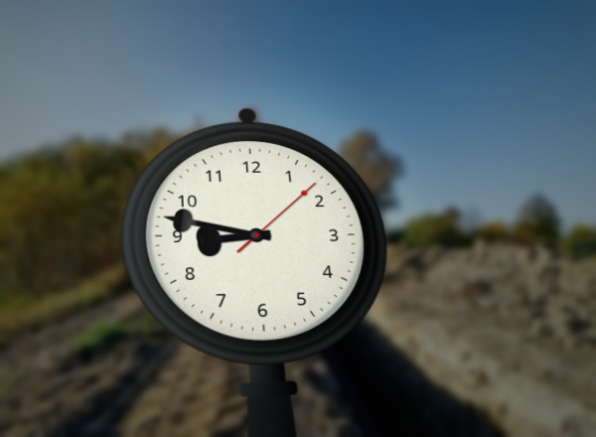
8 h 47 min 08 s
